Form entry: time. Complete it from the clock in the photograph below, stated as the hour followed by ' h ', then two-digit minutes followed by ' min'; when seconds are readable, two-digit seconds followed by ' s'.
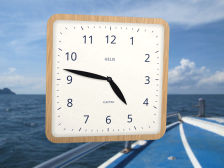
4 h 47 min
